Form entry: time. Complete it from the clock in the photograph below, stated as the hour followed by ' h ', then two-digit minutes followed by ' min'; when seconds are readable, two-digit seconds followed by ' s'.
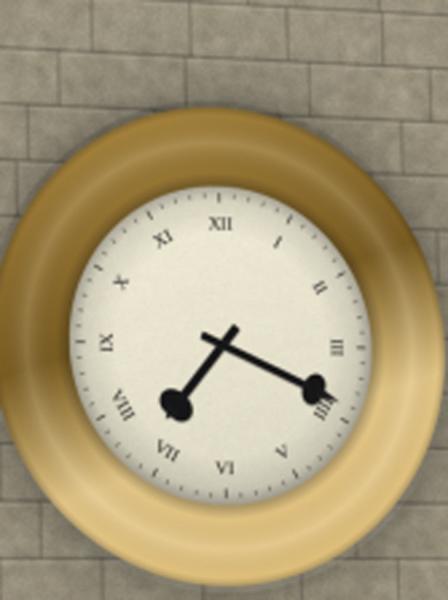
7 h 19 min
